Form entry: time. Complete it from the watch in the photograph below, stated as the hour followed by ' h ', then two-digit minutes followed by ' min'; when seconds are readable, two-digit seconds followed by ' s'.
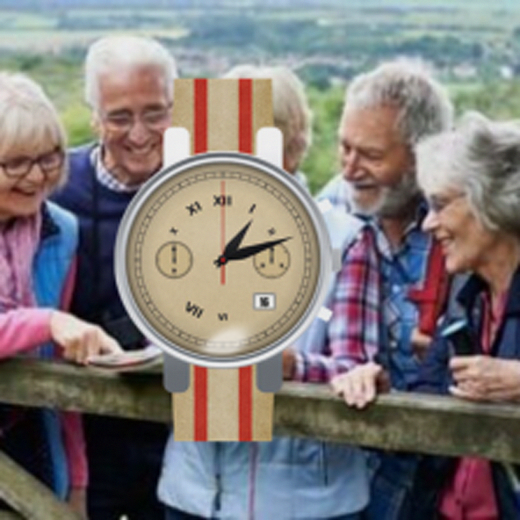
1 h 12 min
